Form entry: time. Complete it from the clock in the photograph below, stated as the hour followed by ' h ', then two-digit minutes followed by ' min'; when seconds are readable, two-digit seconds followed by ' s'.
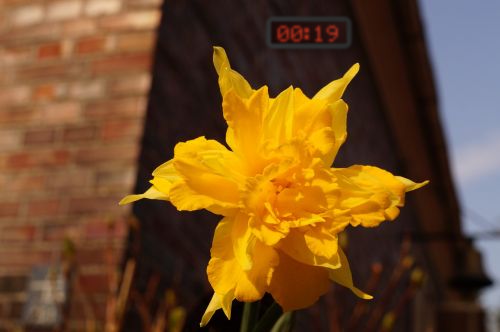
0 h 19 min
